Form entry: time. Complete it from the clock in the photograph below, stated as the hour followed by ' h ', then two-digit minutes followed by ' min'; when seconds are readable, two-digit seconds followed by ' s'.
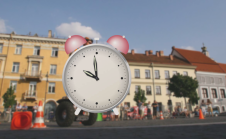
9 h 59 min
